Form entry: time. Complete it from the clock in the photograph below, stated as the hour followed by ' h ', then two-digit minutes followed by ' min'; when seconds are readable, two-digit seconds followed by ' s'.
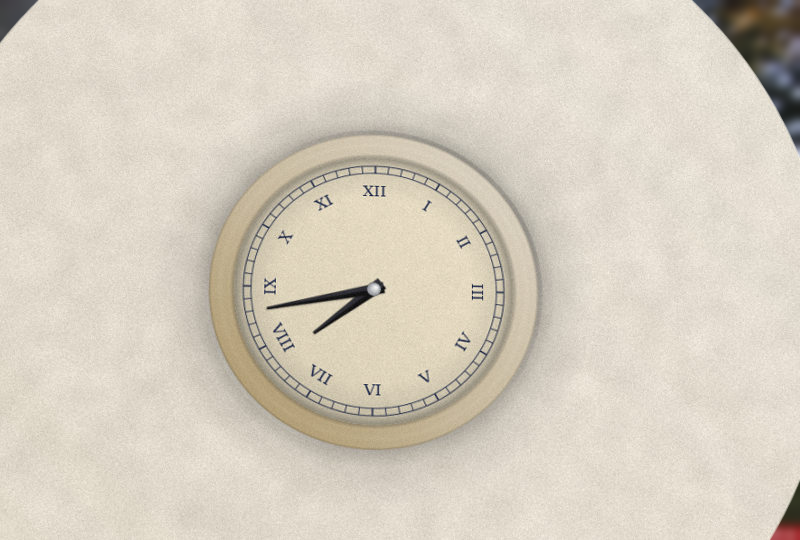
7 h 43 min
